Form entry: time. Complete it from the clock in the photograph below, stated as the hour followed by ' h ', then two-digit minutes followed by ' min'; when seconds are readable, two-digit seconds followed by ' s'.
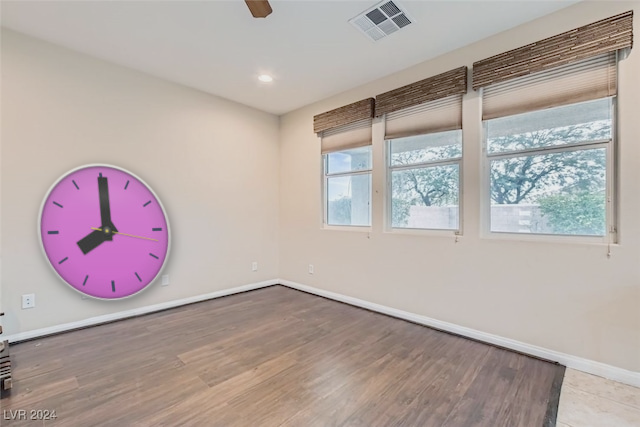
8 h 00 min 17 s
